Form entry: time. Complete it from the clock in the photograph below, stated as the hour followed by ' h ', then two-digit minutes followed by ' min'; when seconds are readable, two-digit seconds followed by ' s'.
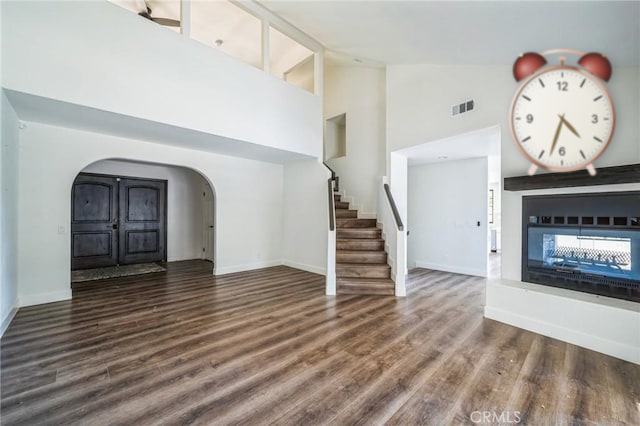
4 h 33 min
